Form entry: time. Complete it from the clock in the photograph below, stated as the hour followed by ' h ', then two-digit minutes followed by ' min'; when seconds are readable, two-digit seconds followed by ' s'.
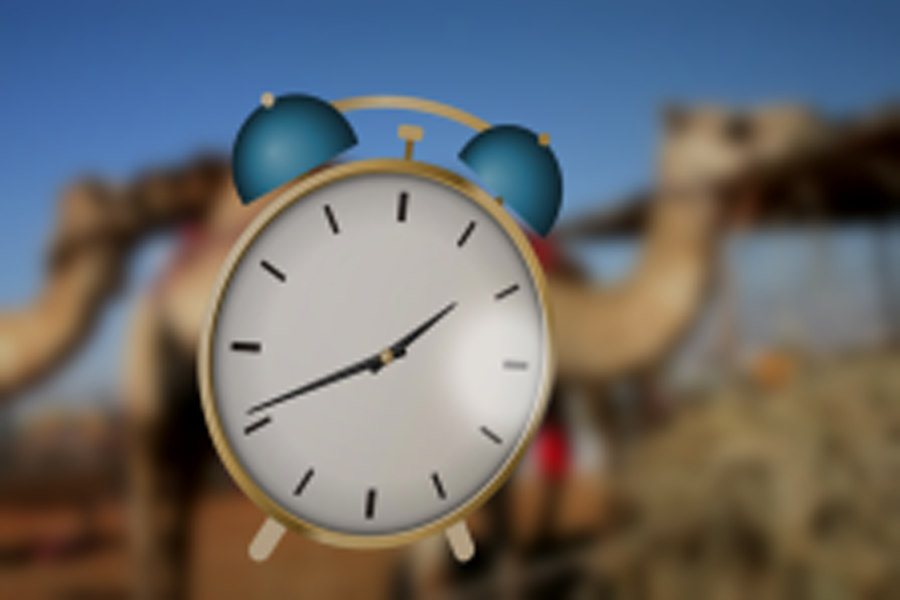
1 h 41 min
